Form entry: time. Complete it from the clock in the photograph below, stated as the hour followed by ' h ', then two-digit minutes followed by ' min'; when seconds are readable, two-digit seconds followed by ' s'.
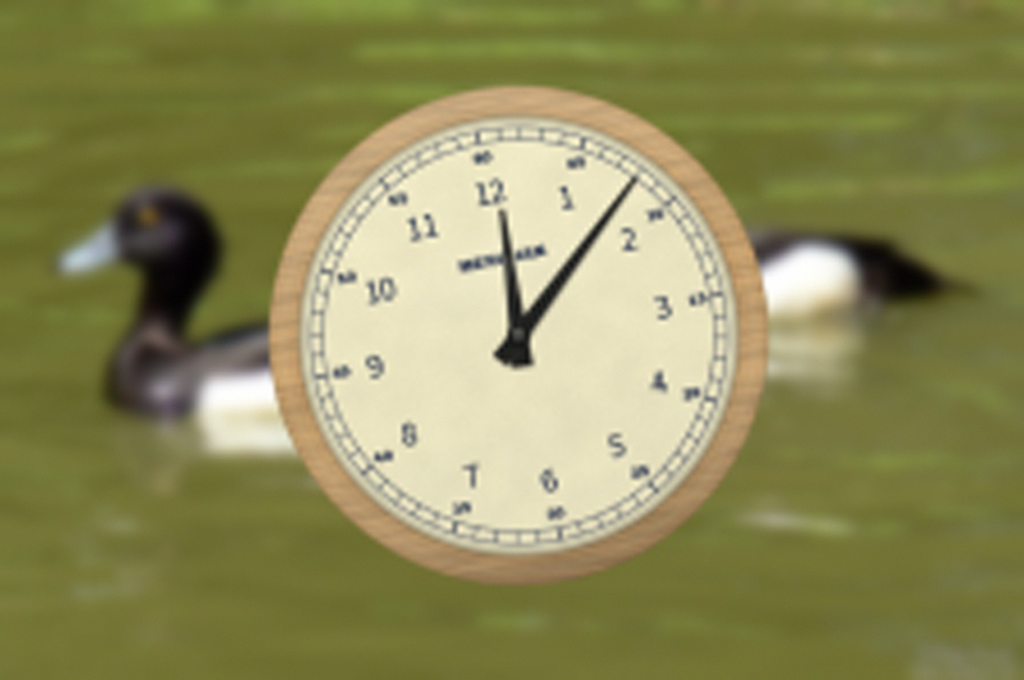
12 h 08 min
